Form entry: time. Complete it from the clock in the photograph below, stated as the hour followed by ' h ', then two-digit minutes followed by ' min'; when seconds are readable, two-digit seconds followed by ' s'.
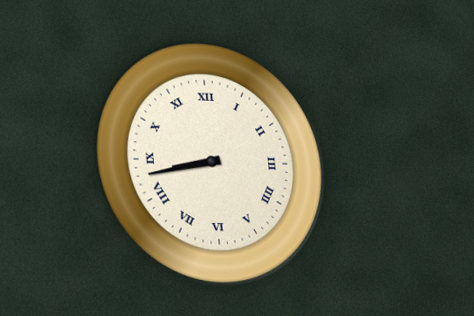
8 h 43 min
